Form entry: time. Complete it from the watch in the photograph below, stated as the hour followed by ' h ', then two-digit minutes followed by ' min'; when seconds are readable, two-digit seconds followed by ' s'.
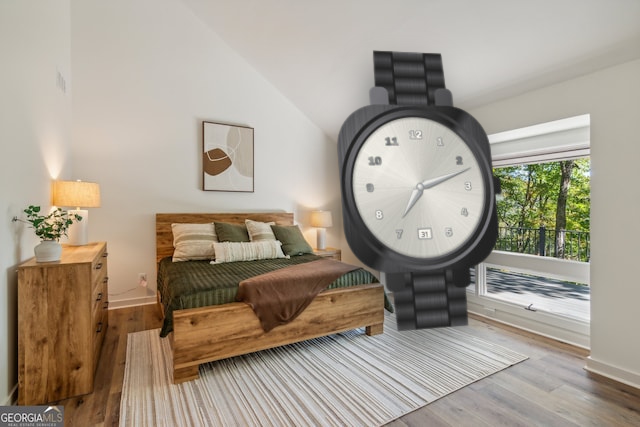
7 h 12 min
